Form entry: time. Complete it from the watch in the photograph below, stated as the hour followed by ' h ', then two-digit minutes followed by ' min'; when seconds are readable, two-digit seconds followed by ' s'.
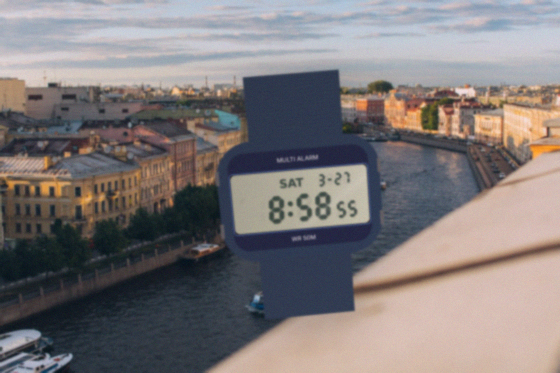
8 h 58 min 55 s
